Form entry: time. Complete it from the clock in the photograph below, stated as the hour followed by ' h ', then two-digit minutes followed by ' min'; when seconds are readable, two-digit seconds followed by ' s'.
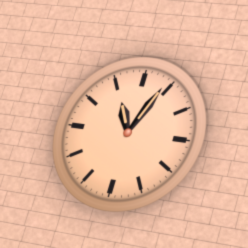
11 h 04 min
